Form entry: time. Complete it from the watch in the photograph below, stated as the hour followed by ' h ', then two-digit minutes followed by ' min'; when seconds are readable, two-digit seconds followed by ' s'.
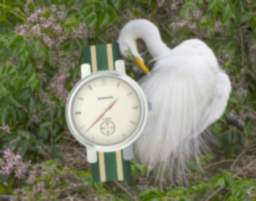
1 h 38 min
